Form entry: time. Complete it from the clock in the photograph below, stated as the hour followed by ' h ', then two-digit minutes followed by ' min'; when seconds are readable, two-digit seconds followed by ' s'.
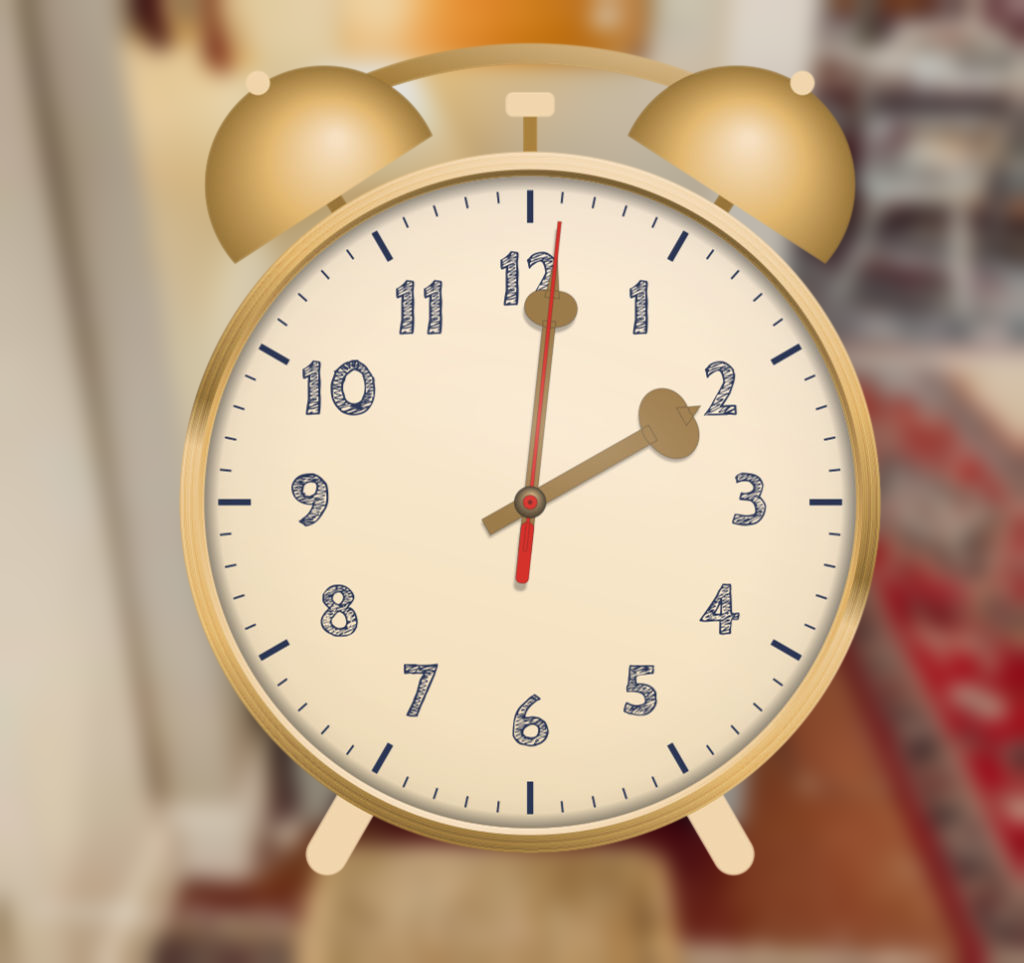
2 h 01 min 01 s
